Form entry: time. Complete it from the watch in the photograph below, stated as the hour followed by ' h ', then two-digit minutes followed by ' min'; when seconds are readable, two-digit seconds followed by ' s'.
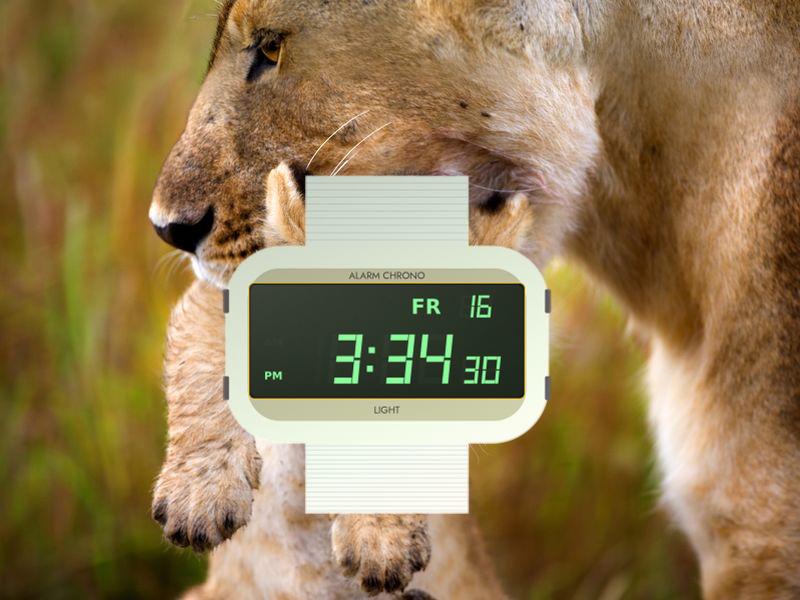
3 h 34 min 30 s
